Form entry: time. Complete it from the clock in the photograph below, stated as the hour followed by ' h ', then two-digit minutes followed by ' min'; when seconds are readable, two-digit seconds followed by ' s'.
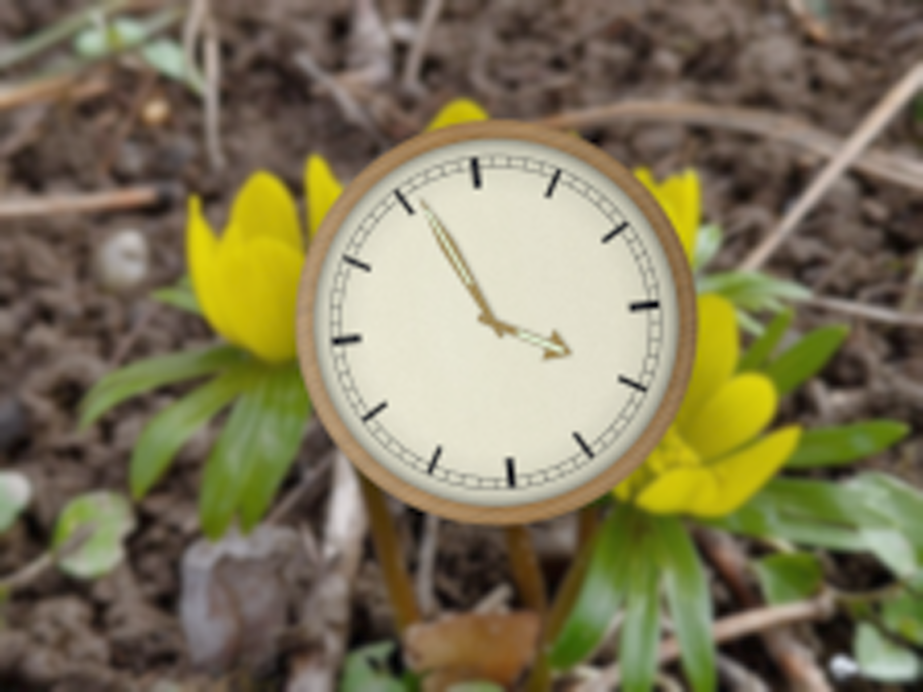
3 h 56 min
